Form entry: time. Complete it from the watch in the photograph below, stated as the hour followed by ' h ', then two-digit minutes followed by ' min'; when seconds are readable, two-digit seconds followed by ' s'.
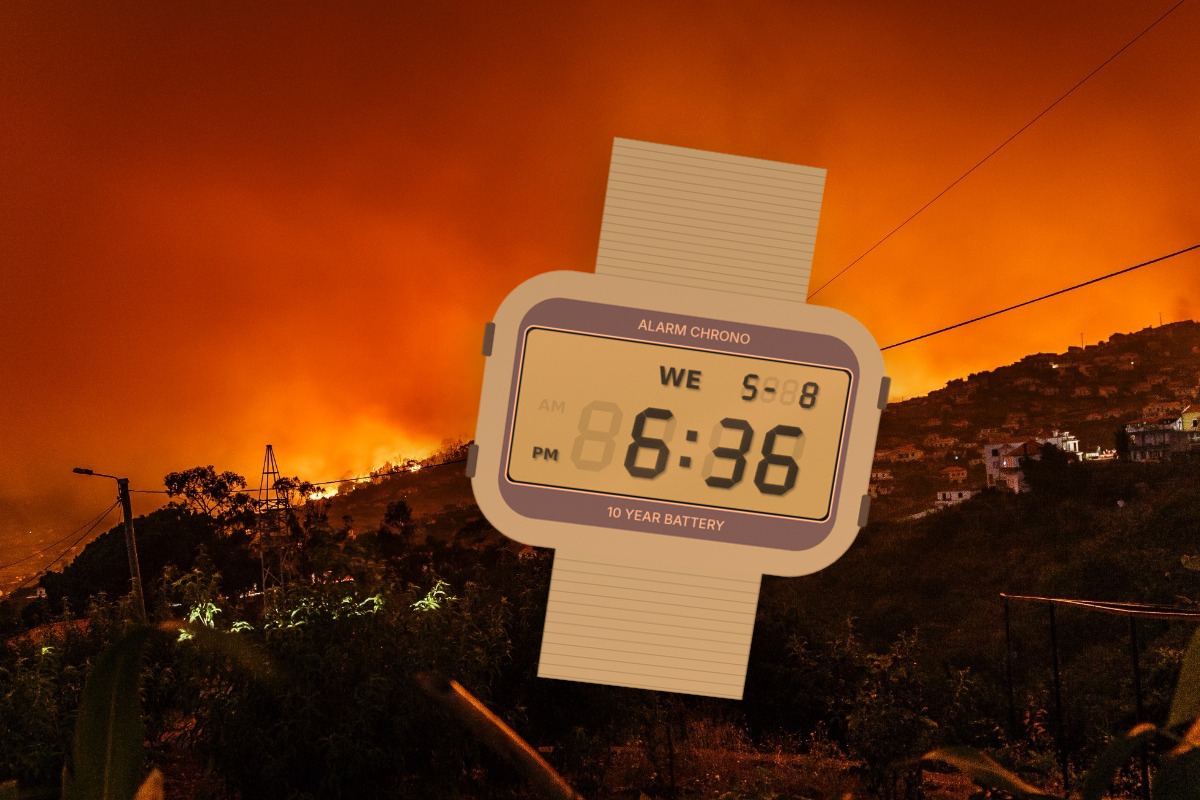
6 h 36 min
